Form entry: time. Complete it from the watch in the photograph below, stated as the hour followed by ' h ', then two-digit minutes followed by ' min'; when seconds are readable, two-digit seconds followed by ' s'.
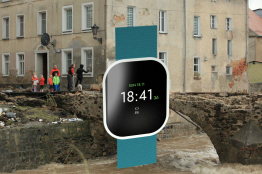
18 h 41 min
